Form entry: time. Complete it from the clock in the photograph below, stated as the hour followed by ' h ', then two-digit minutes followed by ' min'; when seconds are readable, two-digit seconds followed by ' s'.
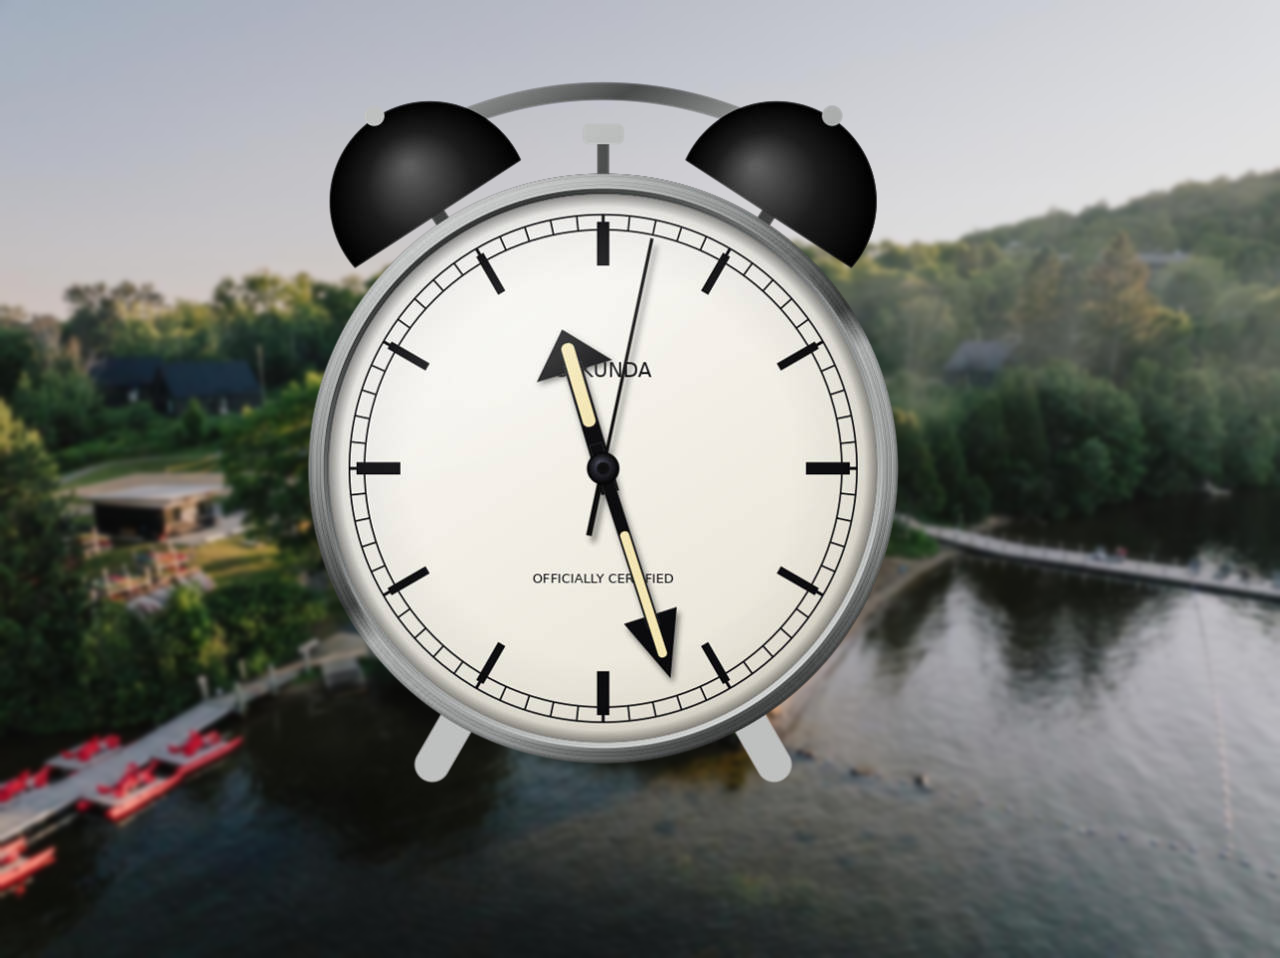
11 h 27 min 02 s
